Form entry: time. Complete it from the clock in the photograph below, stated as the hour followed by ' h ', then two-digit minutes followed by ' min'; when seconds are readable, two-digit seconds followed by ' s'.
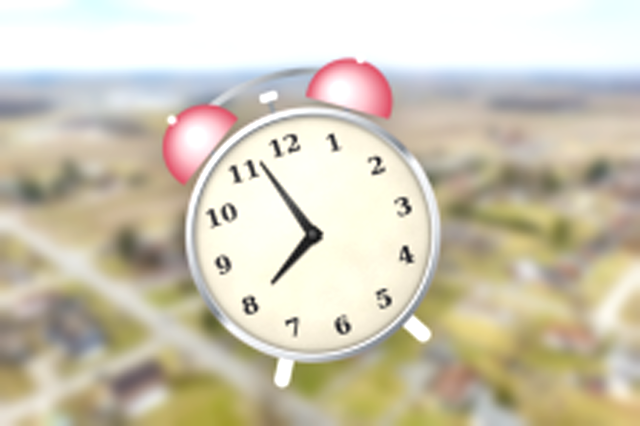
7 h 57 min
